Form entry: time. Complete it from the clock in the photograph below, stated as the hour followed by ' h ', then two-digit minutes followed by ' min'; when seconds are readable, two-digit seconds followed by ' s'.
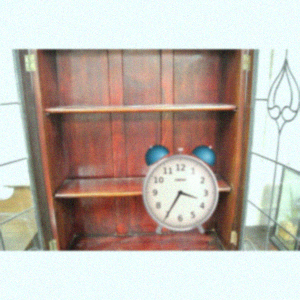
3 h 35 min
